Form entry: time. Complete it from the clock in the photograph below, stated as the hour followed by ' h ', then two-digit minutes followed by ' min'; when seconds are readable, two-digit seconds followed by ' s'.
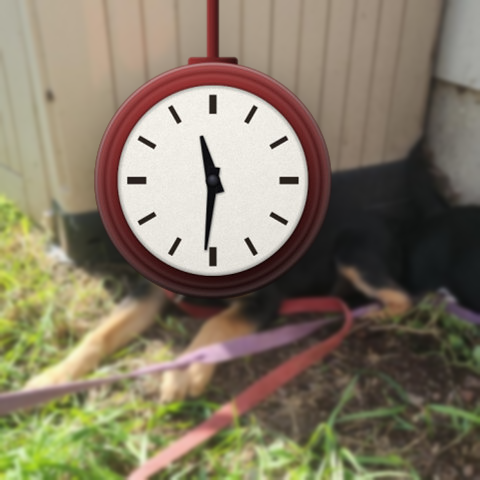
11 h 31 min
